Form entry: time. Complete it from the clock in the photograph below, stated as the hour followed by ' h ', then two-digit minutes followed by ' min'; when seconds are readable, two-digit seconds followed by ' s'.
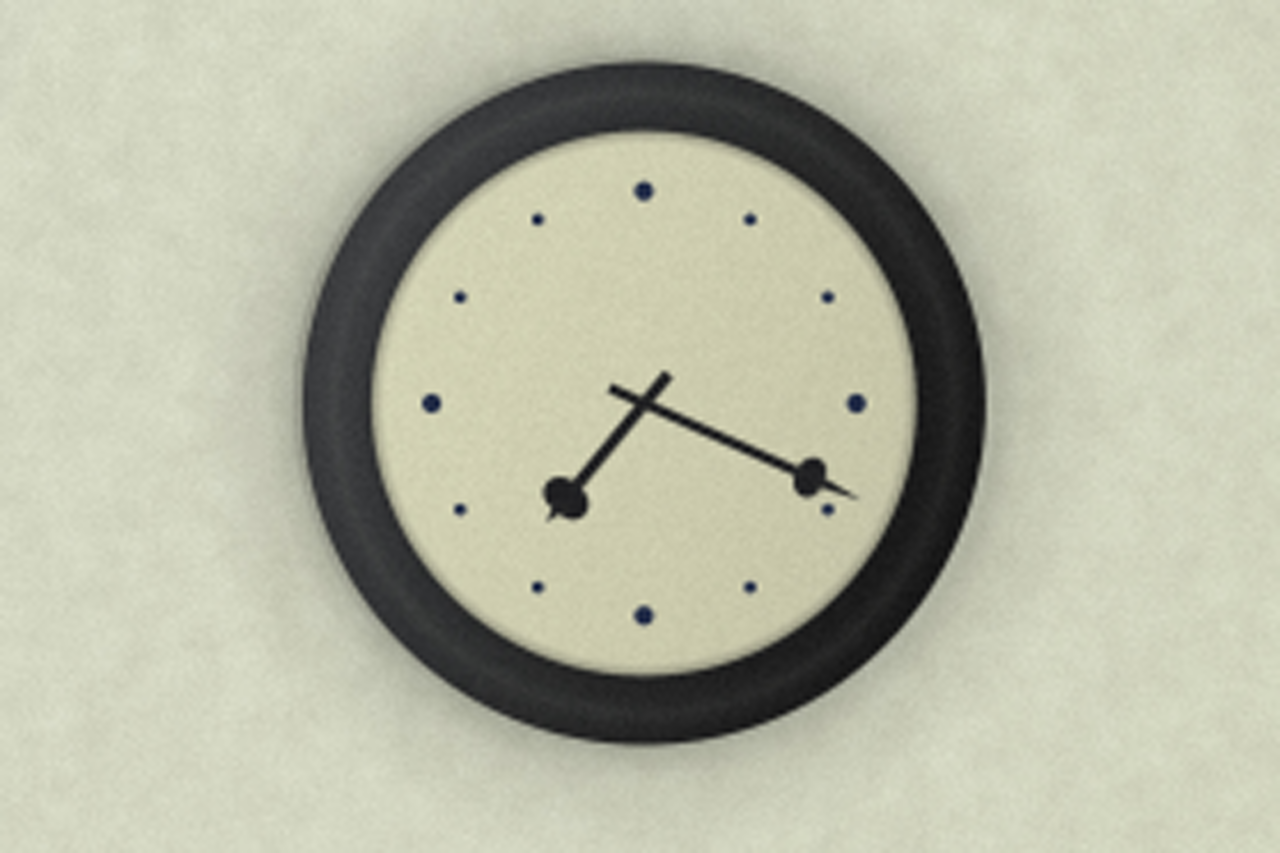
7 h 19 min
